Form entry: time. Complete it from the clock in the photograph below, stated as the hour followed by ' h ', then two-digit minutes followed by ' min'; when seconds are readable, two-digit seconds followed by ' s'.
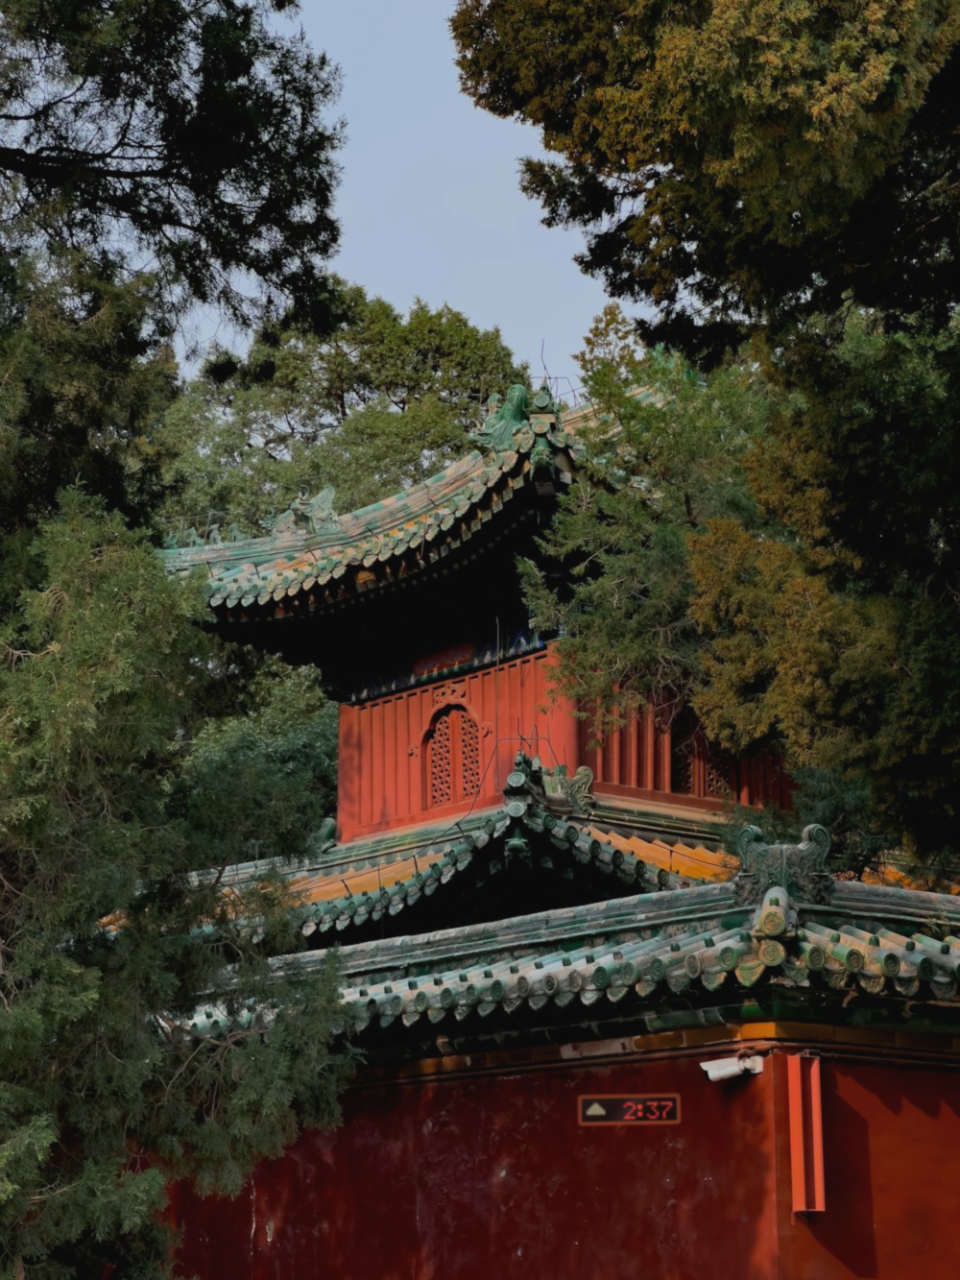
2 h 37 min
